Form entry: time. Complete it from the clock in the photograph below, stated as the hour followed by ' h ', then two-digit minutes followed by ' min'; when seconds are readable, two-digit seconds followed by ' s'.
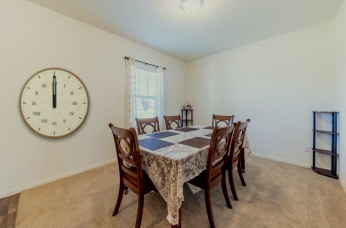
12 h 00 min
